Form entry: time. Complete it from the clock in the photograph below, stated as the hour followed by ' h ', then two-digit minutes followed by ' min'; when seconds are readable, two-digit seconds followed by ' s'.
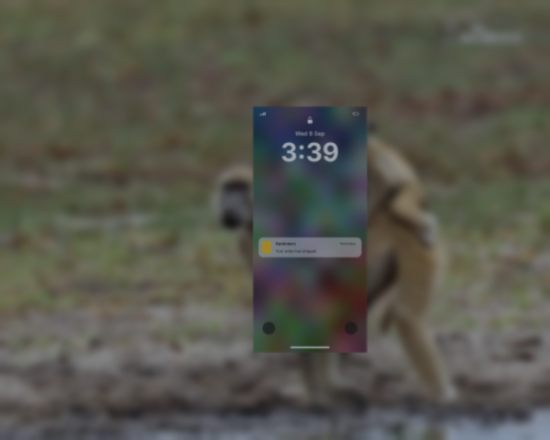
3 h 39 min
